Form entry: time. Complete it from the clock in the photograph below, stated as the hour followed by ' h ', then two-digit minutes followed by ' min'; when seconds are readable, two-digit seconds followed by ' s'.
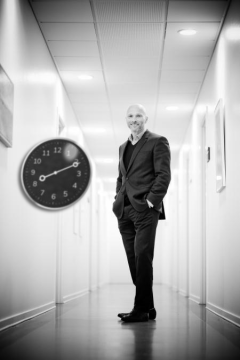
8 h 11 min
